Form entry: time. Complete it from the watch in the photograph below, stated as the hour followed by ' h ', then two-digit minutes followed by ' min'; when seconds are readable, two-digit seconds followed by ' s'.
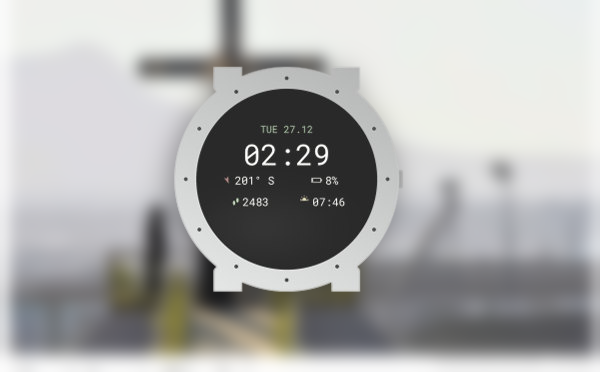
2 h 29 min
